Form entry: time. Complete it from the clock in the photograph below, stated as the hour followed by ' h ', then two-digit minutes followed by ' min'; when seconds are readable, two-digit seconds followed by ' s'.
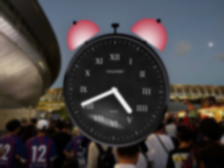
4 h 41 min
